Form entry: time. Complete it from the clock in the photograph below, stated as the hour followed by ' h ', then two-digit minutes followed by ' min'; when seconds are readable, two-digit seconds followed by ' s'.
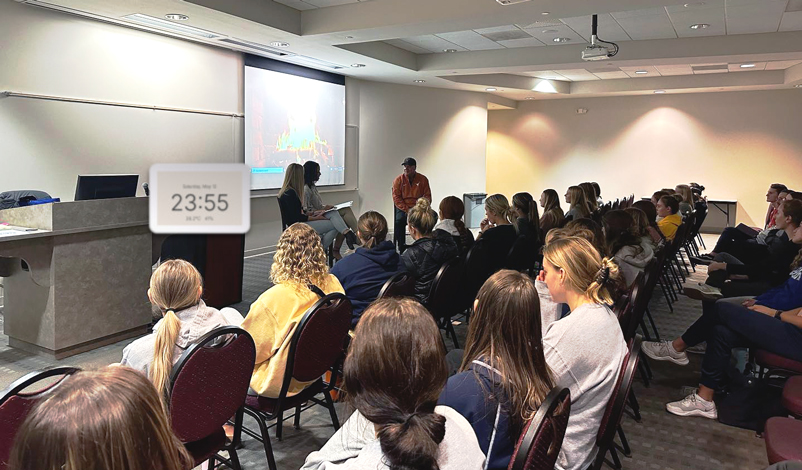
23 h 55 min
